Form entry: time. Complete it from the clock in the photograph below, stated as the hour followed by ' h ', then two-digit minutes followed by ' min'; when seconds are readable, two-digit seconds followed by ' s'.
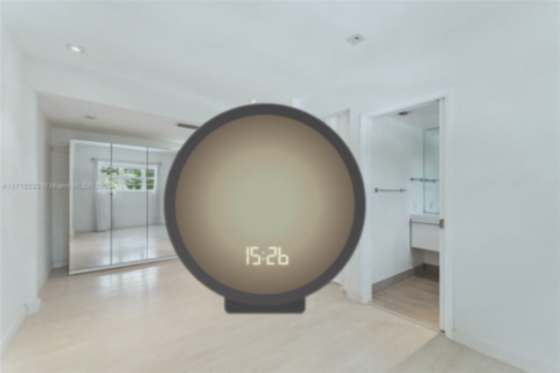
15 h 26 min
